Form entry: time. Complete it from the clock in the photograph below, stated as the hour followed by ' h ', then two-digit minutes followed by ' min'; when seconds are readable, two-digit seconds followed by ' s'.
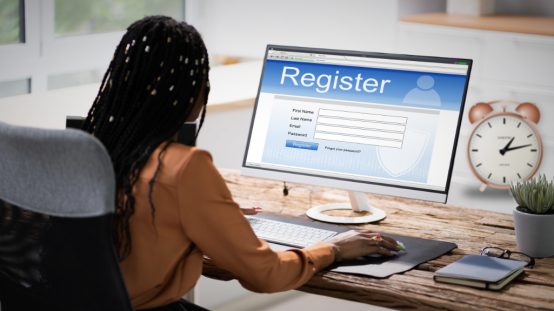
1 h 13 min
